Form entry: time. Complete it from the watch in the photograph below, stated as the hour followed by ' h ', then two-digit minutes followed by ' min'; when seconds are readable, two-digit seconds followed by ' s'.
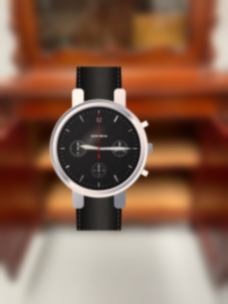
9 h 15 min
